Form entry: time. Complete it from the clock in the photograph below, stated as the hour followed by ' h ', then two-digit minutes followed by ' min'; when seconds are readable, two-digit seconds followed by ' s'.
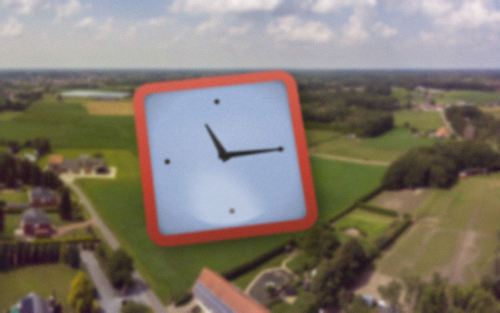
11 h 15 min
